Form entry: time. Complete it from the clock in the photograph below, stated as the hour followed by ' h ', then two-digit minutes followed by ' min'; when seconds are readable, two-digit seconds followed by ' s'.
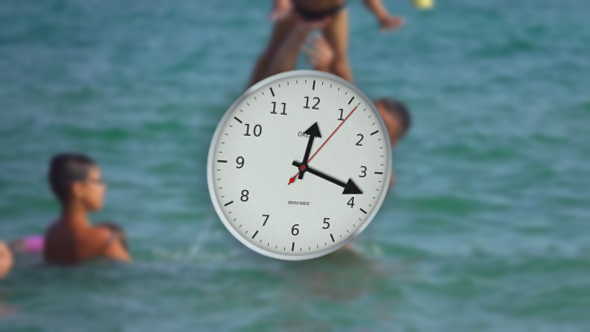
12 h 18 min 06 s
